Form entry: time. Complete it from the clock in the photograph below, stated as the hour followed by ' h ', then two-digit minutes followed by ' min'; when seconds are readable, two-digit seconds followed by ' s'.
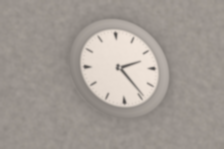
2 h 24 min
